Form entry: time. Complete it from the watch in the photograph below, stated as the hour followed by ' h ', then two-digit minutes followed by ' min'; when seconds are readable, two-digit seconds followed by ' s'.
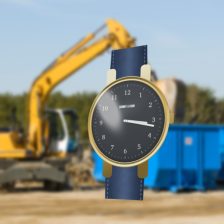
3 h 17 min
